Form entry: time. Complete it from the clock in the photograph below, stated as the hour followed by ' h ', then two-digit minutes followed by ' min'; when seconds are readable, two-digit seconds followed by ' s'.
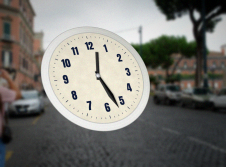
12 h 27 min
